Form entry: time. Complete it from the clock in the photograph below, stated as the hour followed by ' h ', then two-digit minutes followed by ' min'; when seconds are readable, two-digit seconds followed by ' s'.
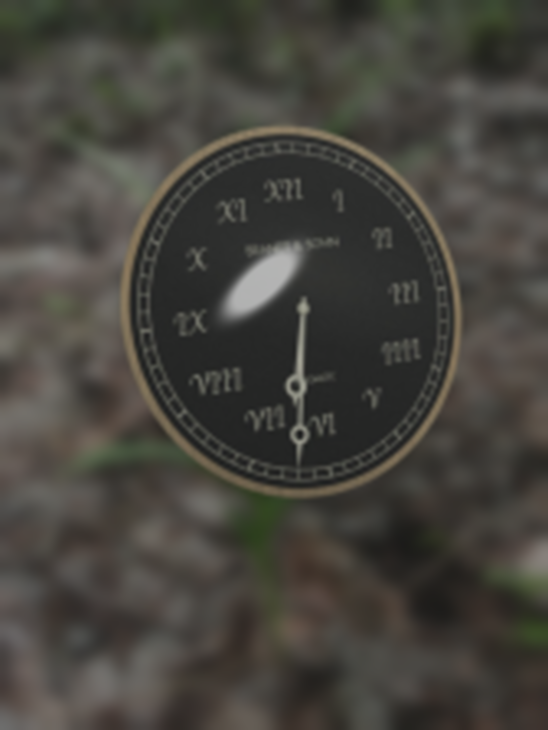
6 h 32 min
